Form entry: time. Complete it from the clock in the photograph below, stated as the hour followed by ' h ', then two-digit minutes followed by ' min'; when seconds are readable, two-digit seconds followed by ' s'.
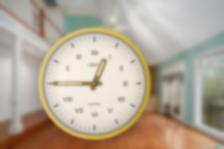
12 h 45 min
